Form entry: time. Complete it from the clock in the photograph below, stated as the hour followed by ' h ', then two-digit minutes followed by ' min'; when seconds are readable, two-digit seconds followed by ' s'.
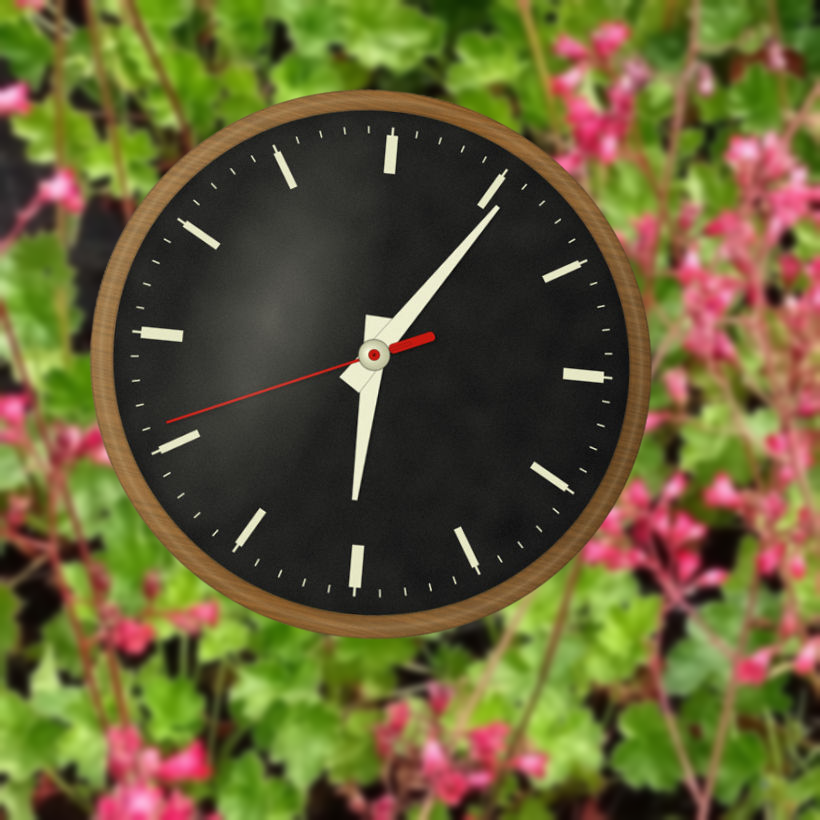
6 h 05 min 41 s
